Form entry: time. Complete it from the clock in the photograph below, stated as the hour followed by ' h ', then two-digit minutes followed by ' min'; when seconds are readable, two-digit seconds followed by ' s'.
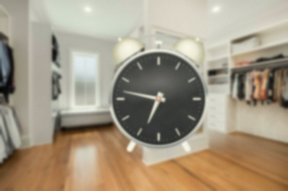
6 h 47 min
